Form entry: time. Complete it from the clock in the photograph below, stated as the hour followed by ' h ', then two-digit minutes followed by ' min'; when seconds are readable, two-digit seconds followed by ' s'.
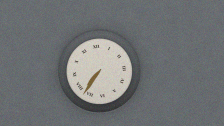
7 h 37 min
